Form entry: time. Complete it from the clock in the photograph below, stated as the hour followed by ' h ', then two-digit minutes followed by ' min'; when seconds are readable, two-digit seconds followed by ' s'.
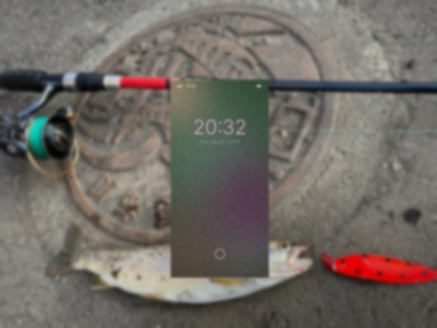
20 h 32 min
